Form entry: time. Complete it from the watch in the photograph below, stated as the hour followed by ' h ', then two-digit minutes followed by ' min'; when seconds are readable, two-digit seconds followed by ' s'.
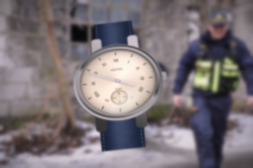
3 h 49 min
